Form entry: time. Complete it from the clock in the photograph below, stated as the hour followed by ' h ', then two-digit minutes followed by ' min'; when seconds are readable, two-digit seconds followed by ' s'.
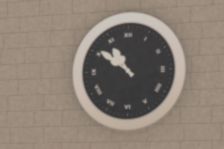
10 h 51 min
